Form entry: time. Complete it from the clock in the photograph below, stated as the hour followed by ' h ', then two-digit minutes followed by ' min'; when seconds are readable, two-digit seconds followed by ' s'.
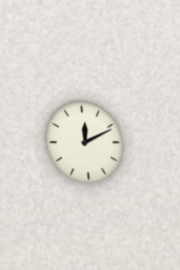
12 h 11 min
